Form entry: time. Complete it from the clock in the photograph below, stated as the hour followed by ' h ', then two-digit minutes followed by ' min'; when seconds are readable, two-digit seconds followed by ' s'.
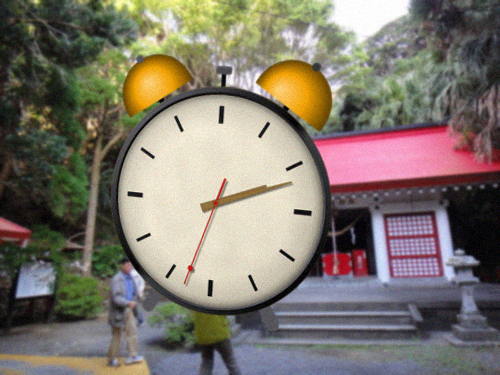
2 h 11 min 33 s
